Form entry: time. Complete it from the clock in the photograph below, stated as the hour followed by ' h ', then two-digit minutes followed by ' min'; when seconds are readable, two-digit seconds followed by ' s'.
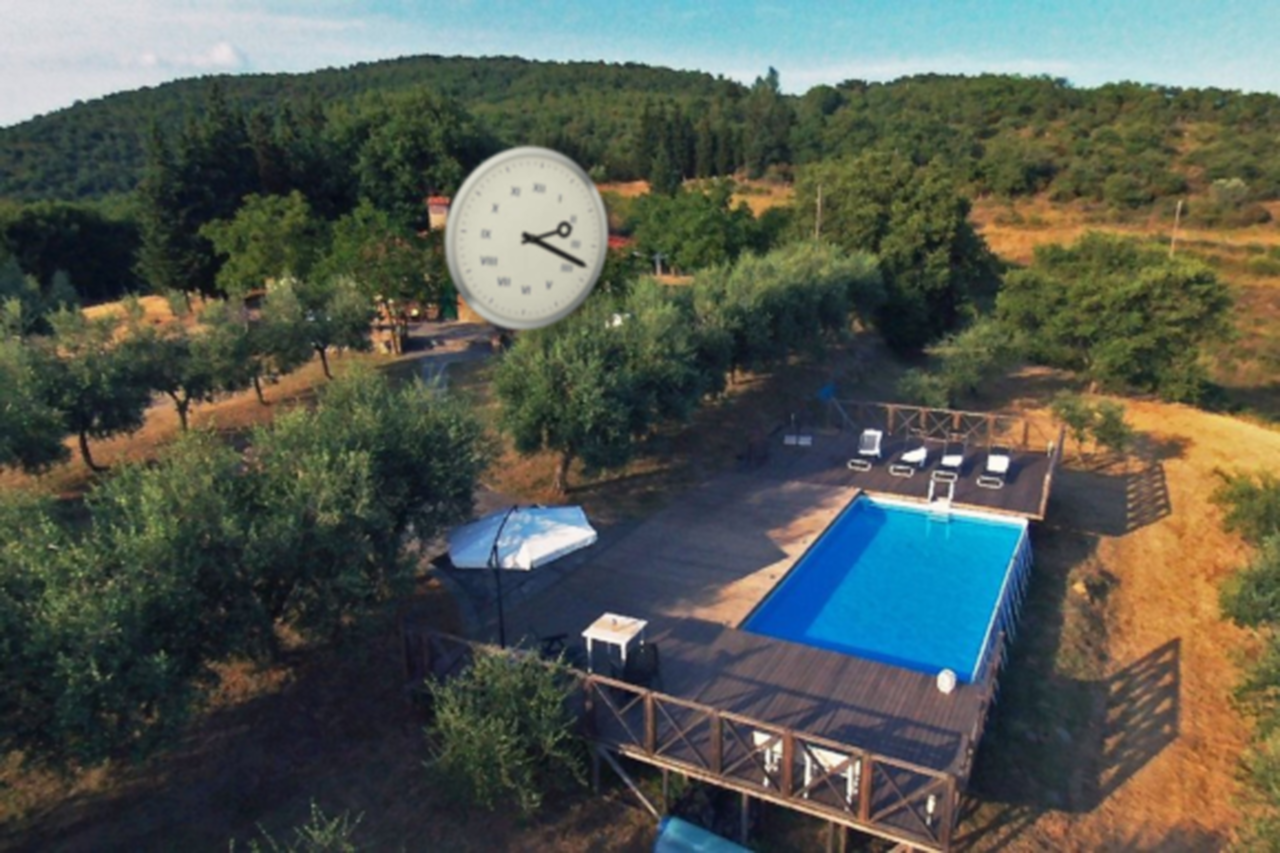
2 h 18 min
